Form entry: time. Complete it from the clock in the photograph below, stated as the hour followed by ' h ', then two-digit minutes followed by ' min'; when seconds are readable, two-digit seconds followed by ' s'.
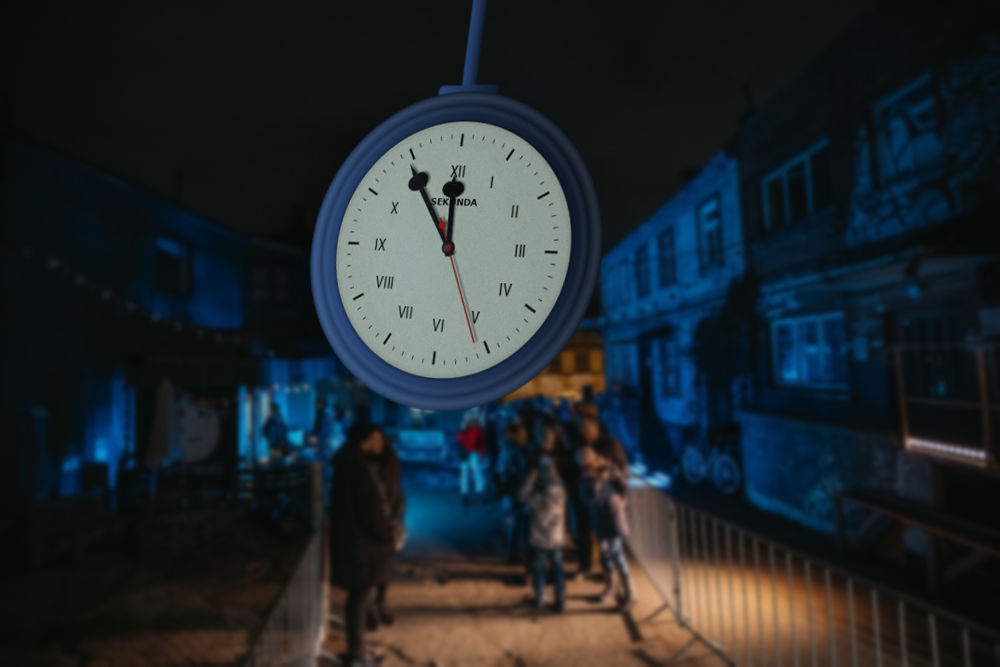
11 h 54 min 26 s
